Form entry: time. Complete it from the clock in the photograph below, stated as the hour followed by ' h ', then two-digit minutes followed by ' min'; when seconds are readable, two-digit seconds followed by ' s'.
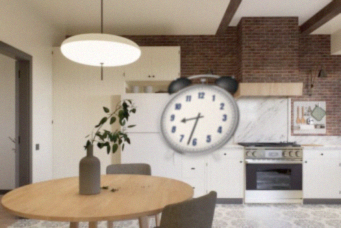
8 h 32 min
